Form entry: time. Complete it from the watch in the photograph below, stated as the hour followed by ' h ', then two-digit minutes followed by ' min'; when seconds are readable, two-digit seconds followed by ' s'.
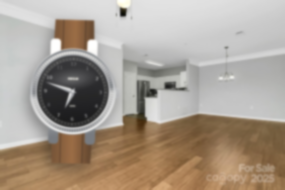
6 h 48 min
